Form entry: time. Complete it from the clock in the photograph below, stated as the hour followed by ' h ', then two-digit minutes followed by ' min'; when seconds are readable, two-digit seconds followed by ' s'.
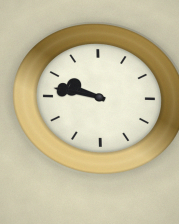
9 h 47 min
